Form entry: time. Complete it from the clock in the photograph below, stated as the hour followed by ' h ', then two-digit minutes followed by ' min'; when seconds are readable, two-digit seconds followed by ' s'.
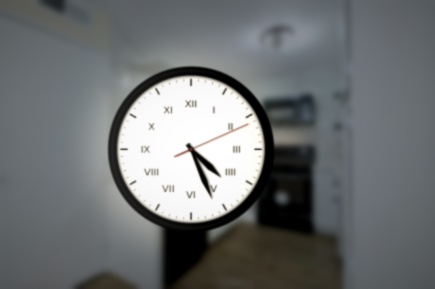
4 h 26 min 11 s
